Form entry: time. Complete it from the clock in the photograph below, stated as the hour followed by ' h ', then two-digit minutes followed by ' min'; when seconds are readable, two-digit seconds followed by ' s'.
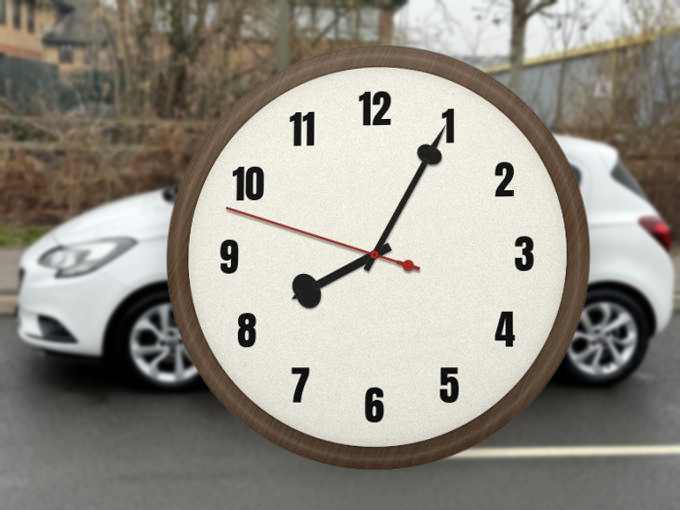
8 h 04 min 48 s
